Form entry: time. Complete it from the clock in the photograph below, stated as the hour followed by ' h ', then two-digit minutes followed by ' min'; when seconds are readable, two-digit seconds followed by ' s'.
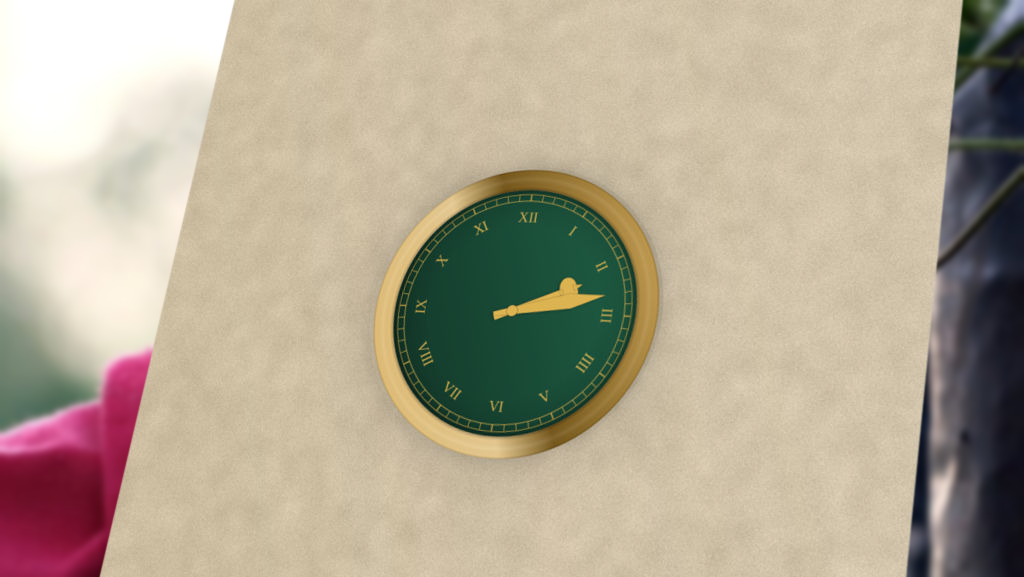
2 h 13 min
